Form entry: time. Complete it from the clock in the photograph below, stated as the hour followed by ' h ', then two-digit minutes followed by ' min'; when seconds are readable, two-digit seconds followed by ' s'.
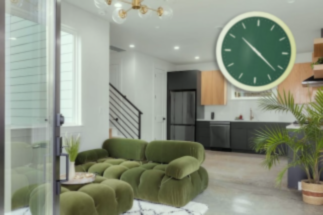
10 h 22 min
